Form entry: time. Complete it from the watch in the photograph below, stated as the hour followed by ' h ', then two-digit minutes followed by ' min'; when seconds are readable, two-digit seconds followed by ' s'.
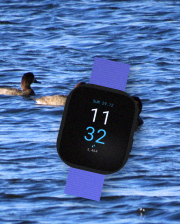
11 h 32 min
